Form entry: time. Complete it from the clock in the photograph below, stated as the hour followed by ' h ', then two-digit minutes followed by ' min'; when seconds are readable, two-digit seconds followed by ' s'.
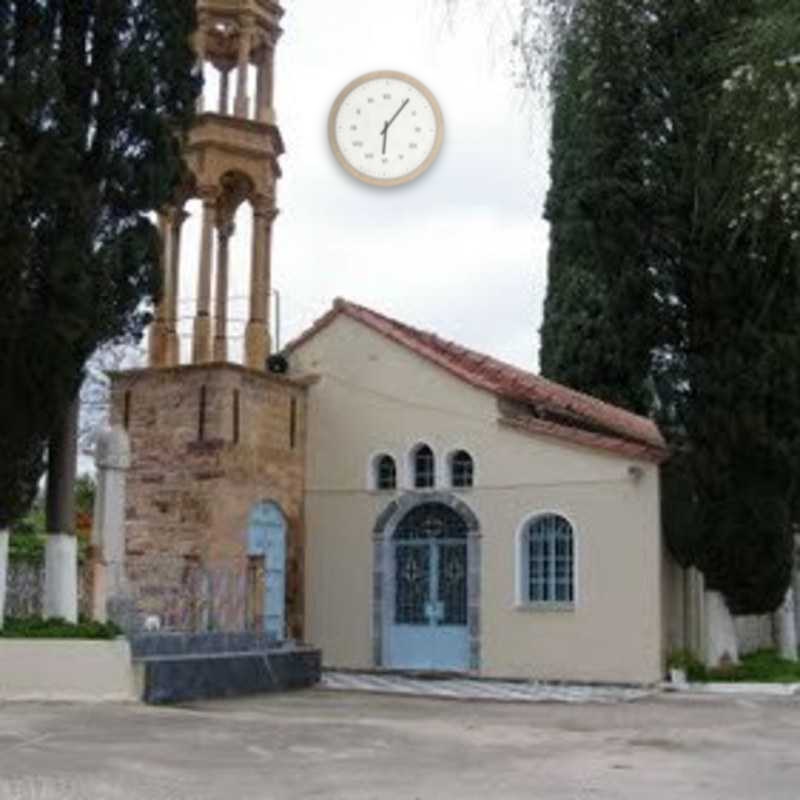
6 h 06 min
